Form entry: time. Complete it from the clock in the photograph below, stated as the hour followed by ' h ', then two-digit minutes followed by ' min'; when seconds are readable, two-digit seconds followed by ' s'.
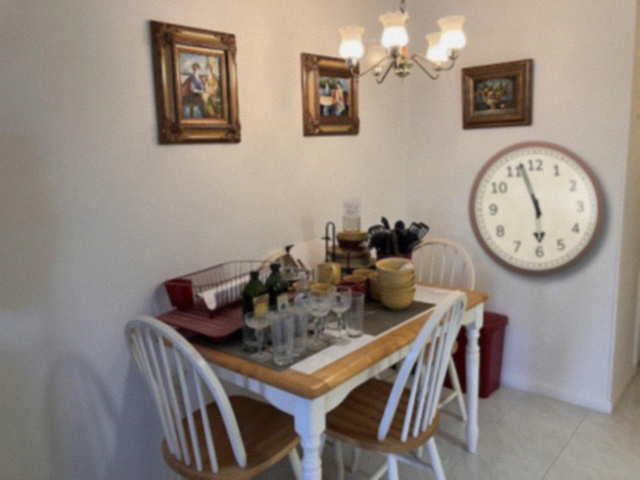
5 h 57 min
